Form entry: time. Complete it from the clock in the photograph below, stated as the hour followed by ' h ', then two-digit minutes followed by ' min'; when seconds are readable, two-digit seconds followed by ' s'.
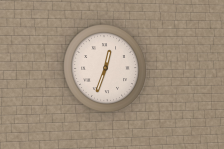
12 h 34 min
